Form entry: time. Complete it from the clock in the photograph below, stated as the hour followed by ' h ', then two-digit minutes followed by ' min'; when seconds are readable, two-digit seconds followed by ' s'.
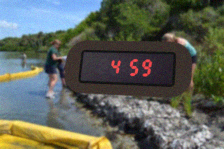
4 h 59 min
